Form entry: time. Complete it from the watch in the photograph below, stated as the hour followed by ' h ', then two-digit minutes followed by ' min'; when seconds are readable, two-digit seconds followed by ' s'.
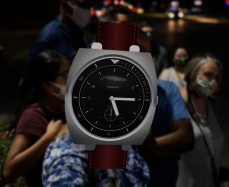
5 h 15 min
